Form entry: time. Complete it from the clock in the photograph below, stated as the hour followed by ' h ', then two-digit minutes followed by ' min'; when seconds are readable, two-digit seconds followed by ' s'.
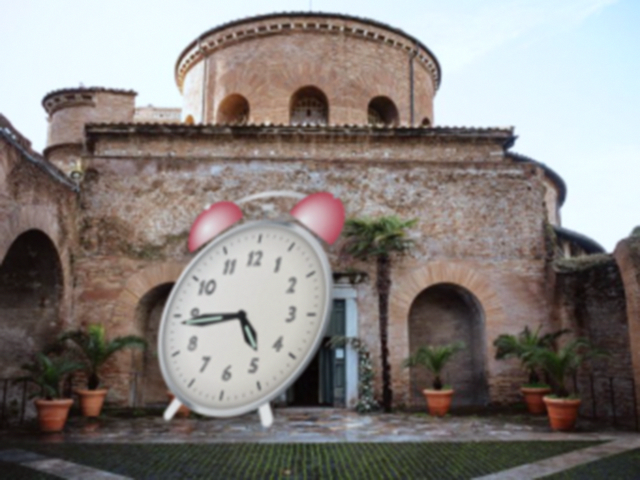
4 h 44 min
